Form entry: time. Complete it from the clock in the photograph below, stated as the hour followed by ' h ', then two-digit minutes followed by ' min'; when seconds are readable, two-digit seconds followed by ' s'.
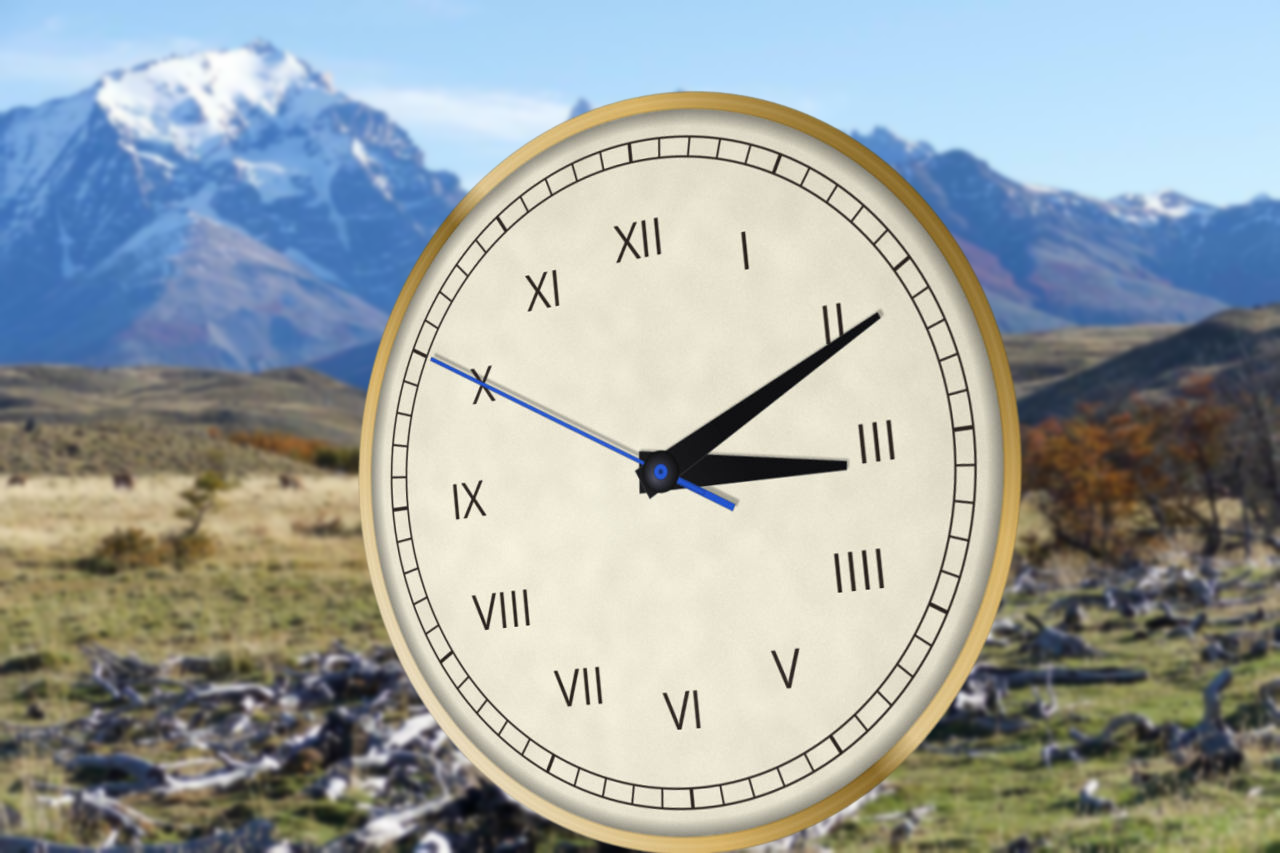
3 h 10 min 50 s
